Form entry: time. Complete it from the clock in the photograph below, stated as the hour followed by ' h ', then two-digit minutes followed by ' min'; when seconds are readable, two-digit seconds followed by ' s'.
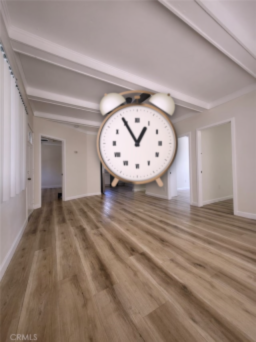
12 h 55 min
